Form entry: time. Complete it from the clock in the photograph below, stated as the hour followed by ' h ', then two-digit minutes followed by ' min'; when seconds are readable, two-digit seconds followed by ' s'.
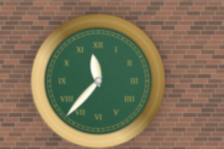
11 h 37 min
